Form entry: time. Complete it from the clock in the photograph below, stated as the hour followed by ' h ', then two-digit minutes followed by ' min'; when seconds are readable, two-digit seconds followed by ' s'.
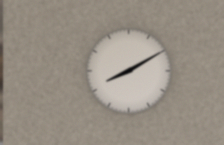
8 h 10 min
